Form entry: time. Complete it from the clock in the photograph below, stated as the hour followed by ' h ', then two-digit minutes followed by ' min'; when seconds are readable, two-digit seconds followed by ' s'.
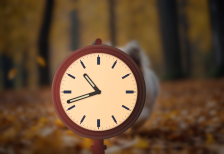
10 h 42 min
